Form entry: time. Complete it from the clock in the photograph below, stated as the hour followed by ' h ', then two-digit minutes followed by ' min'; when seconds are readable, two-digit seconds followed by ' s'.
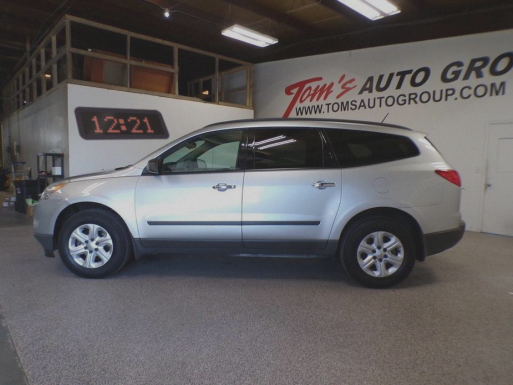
12 h 21 min
